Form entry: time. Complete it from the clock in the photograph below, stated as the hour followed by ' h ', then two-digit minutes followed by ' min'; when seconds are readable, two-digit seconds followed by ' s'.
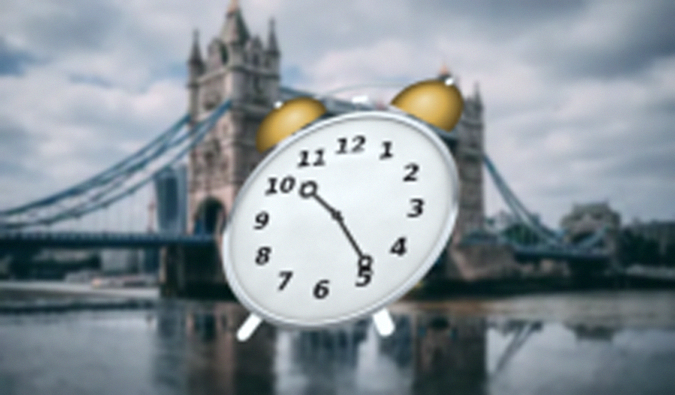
10 h 24 min
